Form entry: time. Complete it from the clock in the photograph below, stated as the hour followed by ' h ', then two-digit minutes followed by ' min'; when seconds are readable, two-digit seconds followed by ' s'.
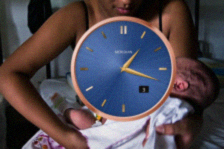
1 h 18 min
